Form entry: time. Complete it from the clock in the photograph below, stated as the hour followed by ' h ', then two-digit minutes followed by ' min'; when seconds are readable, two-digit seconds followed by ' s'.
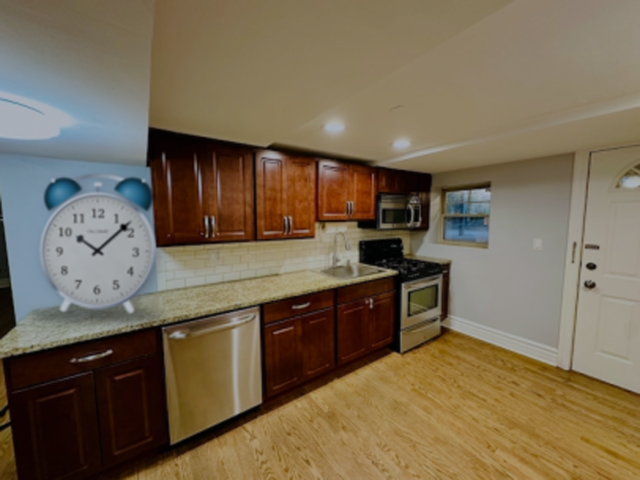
10 h 08 min
